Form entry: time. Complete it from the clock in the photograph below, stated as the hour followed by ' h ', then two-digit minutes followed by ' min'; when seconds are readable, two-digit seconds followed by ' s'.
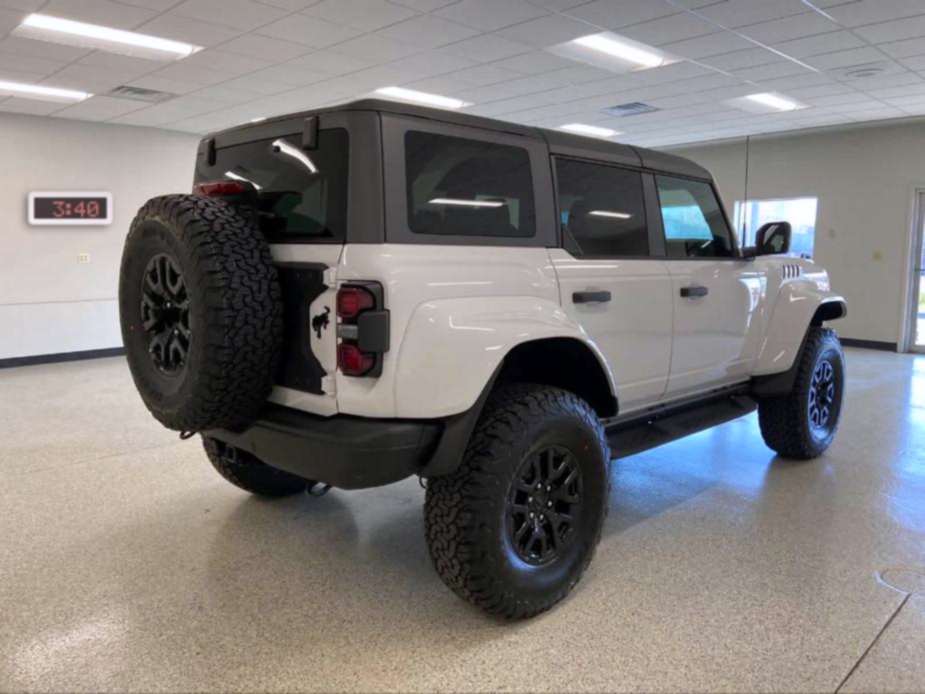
3 h 40 min
